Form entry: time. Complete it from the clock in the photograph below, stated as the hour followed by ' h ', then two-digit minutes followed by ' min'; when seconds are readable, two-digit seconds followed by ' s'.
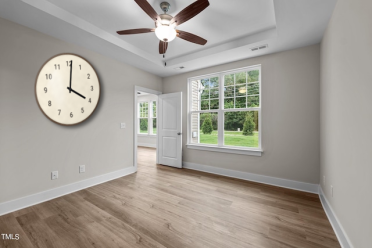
4 h 01 min
